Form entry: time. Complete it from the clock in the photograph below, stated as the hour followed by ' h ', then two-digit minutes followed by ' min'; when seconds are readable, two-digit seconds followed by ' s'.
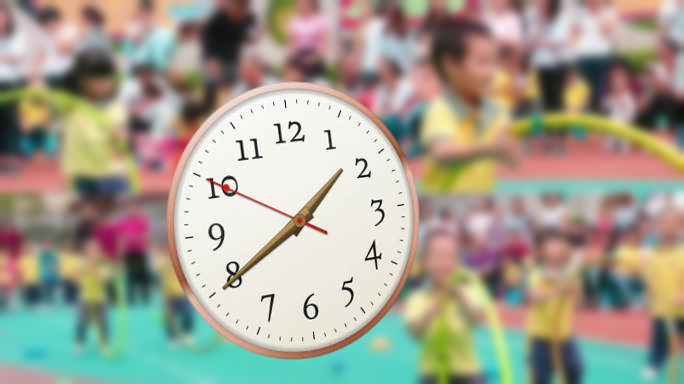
1 h 39 min 50 s
